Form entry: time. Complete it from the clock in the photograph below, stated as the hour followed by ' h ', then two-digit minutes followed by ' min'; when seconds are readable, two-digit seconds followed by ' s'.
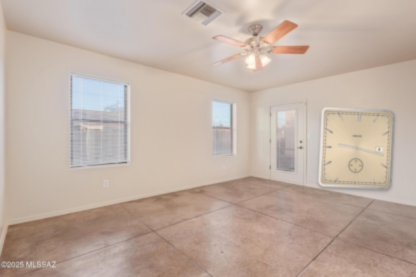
9 h 17 min
